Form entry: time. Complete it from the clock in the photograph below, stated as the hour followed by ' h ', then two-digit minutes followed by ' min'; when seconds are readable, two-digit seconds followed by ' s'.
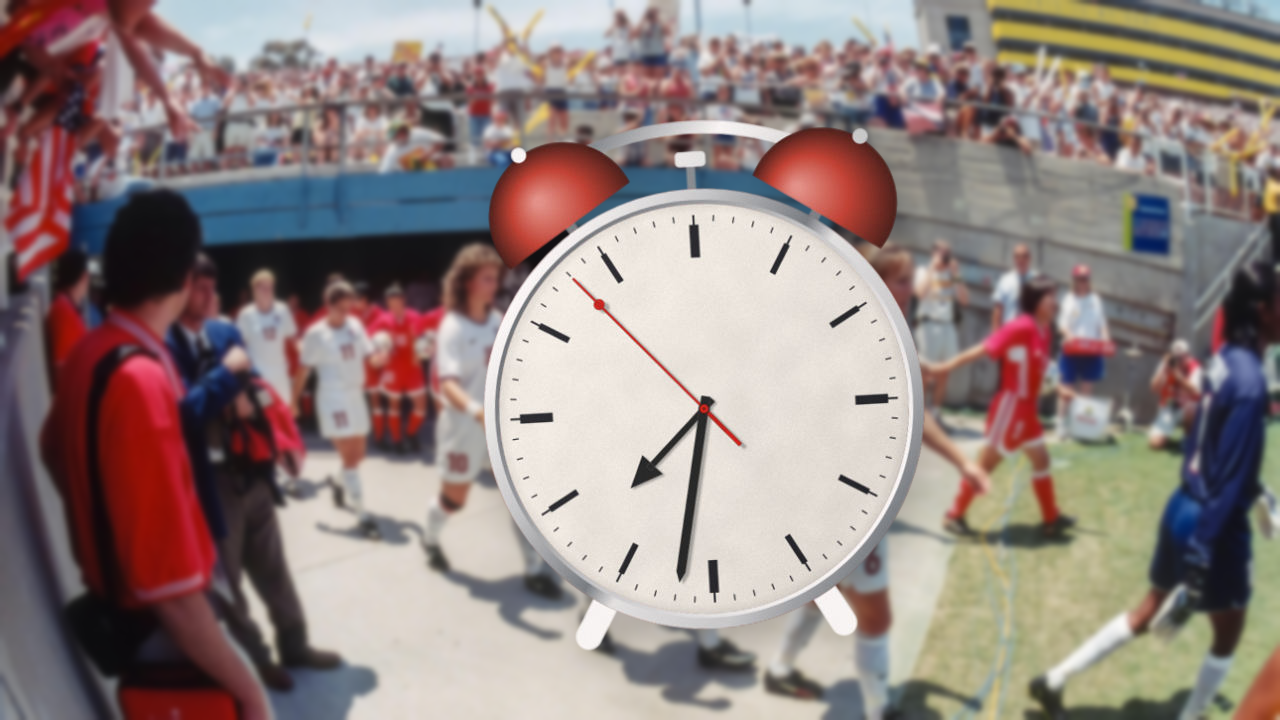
7 h 31 min 53 s
